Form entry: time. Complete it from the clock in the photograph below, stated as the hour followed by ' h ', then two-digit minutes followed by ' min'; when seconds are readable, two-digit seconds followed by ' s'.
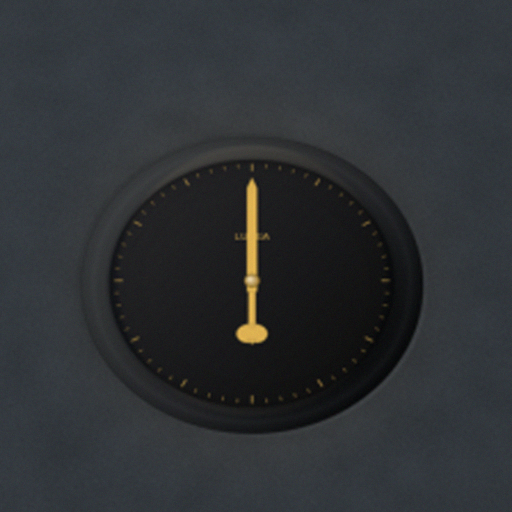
6 h 00 min
